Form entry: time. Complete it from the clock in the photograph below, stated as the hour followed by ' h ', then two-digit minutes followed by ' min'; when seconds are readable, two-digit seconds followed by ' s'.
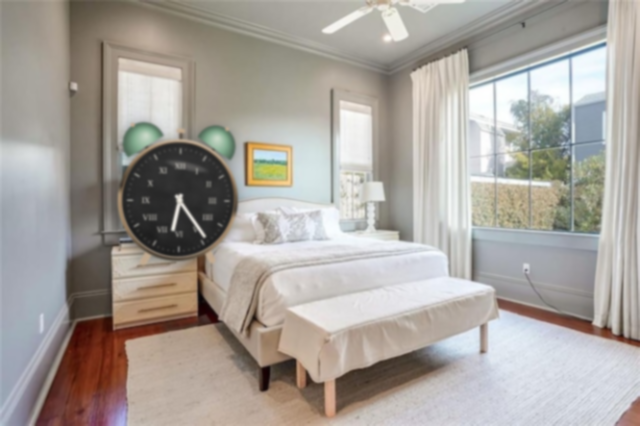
6 h 24 min
